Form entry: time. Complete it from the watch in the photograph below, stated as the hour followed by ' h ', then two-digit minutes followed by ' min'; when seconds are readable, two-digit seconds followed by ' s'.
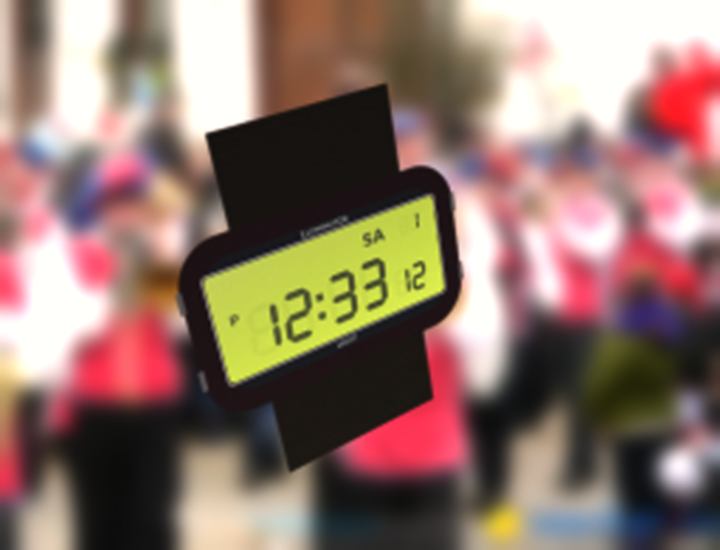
12 h 33 min 12 s
